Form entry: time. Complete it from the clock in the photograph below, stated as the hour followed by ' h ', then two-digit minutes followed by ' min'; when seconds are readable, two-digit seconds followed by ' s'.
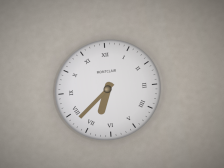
6 h 38 min
